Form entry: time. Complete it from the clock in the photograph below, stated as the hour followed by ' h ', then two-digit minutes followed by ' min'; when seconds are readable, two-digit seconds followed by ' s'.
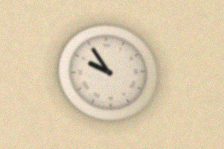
9 h 55 min
